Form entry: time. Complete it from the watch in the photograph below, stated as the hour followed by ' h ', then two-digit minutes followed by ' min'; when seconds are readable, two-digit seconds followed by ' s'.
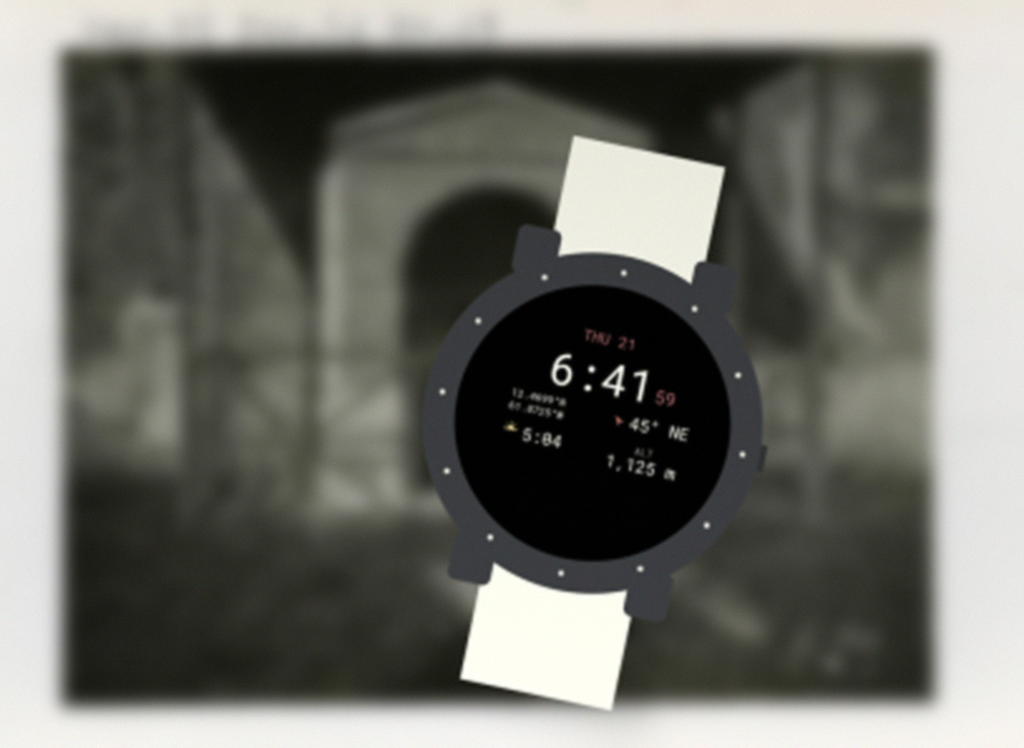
6 h 41 min
